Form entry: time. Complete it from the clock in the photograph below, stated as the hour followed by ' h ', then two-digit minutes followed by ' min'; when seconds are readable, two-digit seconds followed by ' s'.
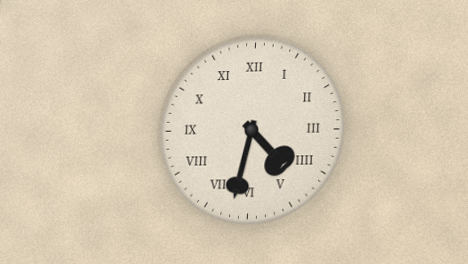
4 h 32 min
